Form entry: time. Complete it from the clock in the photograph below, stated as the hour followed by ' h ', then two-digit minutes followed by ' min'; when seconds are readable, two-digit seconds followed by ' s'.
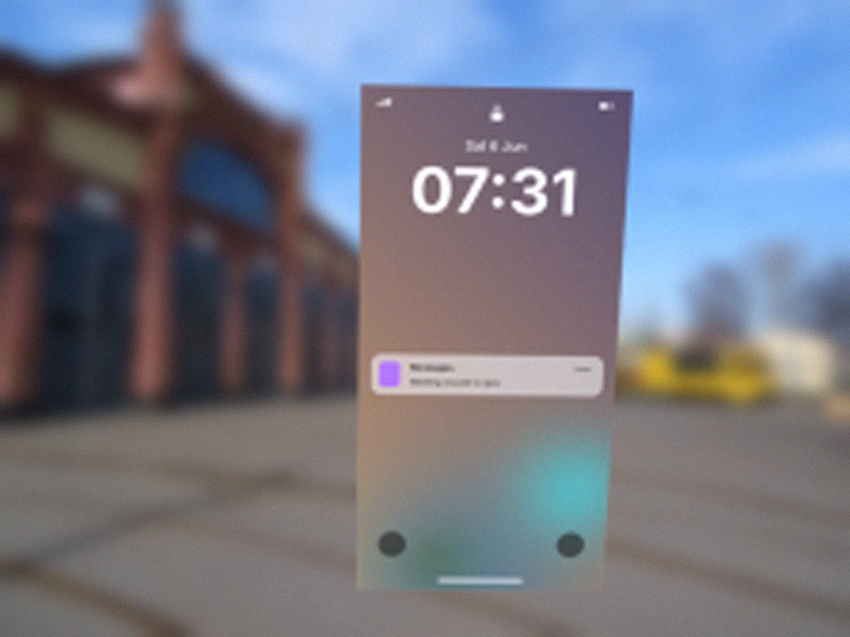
7 h 31 min
